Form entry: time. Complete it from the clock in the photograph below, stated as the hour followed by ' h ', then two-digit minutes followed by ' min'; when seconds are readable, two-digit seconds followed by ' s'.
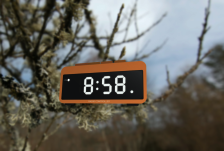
8 h 58 min
